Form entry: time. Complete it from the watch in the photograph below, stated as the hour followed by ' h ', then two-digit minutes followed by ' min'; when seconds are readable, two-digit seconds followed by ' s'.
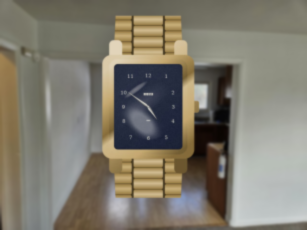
4 h 51 min
